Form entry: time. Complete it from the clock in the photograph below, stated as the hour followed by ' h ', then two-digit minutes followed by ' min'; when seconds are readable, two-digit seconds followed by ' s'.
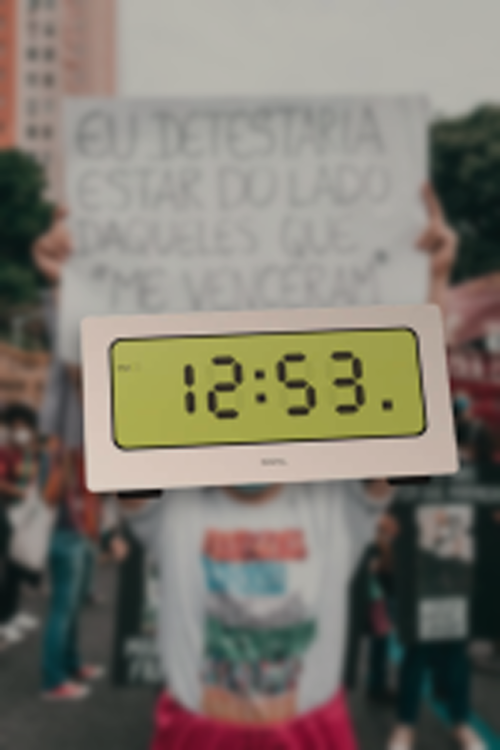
12 h 53 min
